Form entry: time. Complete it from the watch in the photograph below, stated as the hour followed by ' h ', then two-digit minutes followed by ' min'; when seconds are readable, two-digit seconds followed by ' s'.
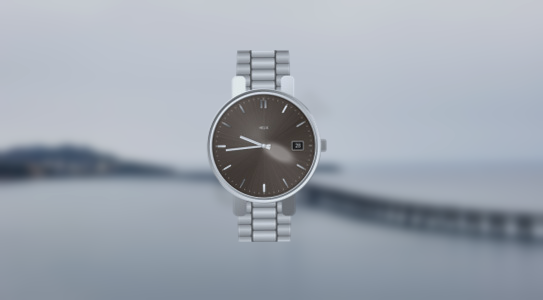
9 h 44 min
